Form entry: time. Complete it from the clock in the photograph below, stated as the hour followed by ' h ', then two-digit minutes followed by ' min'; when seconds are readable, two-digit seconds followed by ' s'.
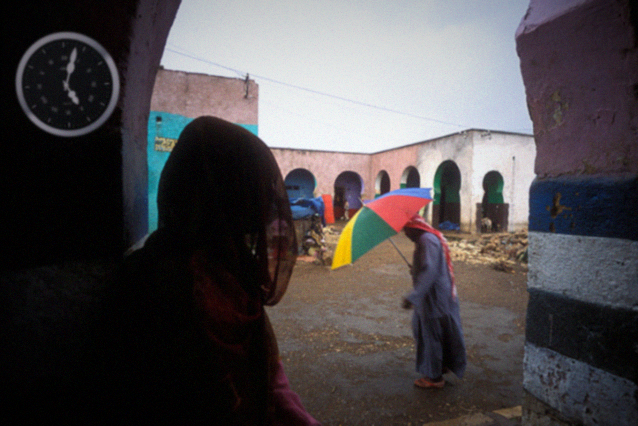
5 h 03 min
